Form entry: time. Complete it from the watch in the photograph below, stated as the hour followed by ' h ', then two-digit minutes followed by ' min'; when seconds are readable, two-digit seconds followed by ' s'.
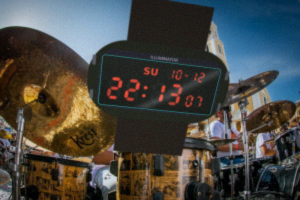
22 h 13 min 07 s
